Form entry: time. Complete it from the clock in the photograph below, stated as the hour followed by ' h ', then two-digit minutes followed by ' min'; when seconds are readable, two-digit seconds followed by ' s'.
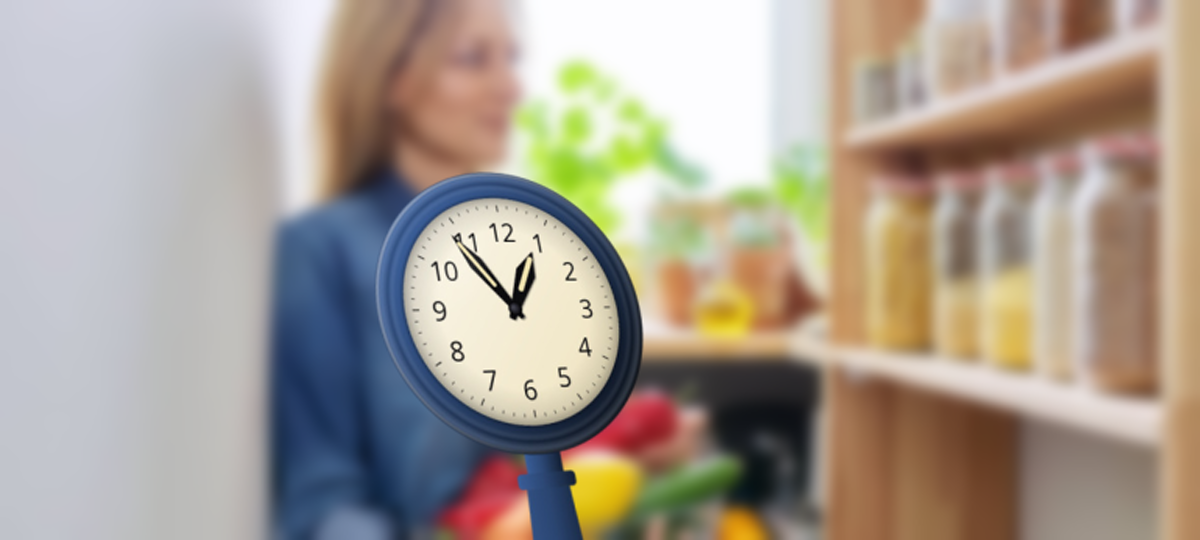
12 h 54 min
